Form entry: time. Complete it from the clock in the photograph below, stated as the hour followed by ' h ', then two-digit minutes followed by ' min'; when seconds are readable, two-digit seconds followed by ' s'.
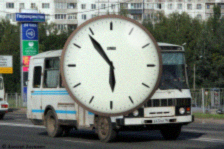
5 h 54 min
